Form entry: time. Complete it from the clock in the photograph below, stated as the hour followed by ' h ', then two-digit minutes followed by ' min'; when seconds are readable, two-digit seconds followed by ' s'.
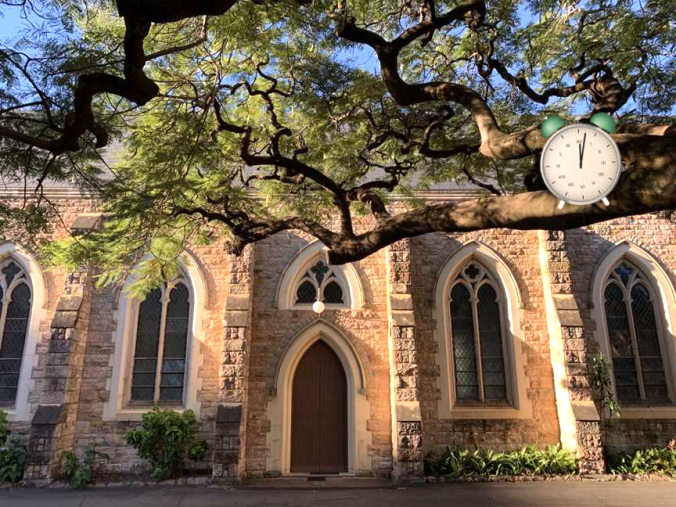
12 h 02 min
